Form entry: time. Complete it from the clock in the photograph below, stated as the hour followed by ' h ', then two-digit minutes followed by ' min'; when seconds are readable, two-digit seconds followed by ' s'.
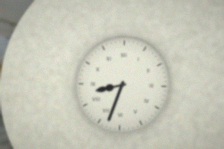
8 h 33 min
